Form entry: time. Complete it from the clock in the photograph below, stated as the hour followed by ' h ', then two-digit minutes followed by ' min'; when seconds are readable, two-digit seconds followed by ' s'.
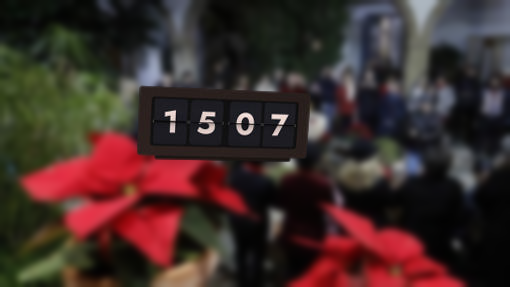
15 h 07 min
